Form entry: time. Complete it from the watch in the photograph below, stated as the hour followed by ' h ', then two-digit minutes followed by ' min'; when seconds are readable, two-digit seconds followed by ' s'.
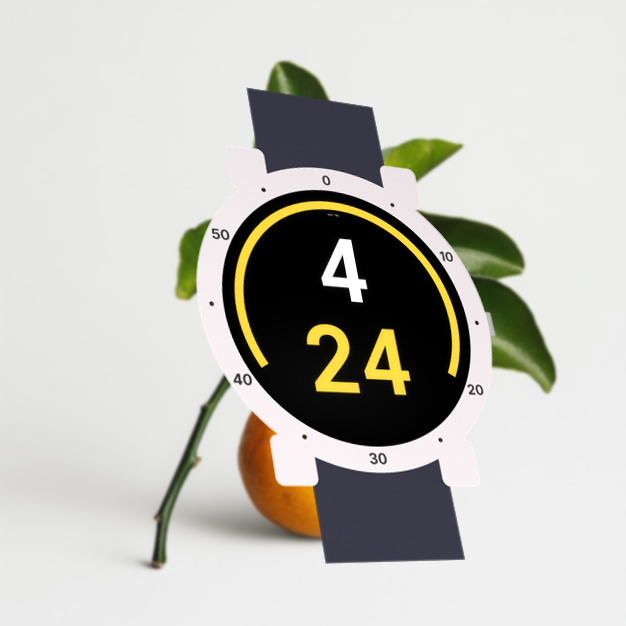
4 h 24 min
